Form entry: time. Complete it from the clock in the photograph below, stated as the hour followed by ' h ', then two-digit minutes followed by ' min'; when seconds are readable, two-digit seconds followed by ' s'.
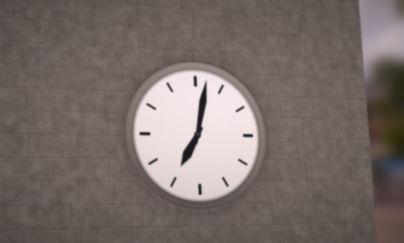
7 h 02 min
